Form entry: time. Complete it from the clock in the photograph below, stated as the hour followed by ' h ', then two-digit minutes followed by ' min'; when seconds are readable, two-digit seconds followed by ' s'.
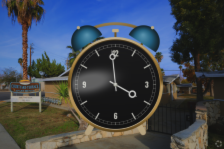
3 h 59 min
